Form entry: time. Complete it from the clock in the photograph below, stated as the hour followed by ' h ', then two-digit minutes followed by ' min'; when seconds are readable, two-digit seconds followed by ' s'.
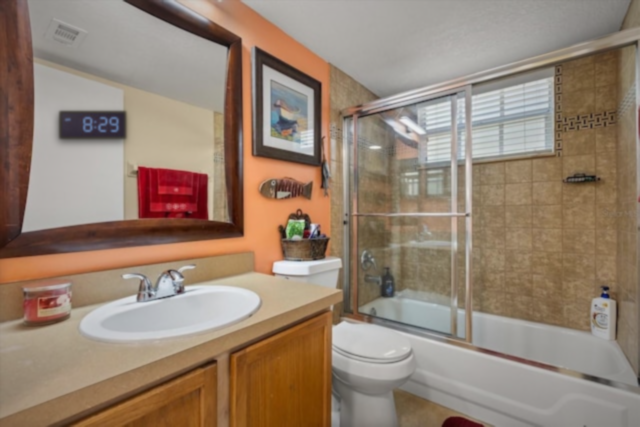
8 h 29 min
